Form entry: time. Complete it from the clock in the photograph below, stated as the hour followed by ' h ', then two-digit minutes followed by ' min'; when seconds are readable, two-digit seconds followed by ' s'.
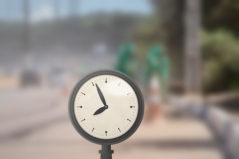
7 h 56 min
